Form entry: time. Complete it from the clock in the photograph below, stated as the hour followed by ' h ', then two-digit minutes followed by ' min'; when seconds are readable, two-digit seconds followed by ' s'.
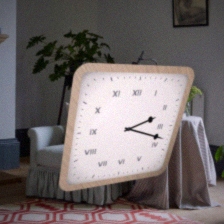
2 h 18 min
